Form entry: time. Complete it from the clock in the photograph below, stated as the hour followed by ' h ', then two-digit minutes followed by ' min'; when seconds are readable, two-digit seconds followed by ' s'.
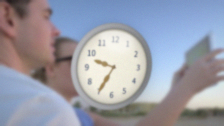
9 h 35 min
